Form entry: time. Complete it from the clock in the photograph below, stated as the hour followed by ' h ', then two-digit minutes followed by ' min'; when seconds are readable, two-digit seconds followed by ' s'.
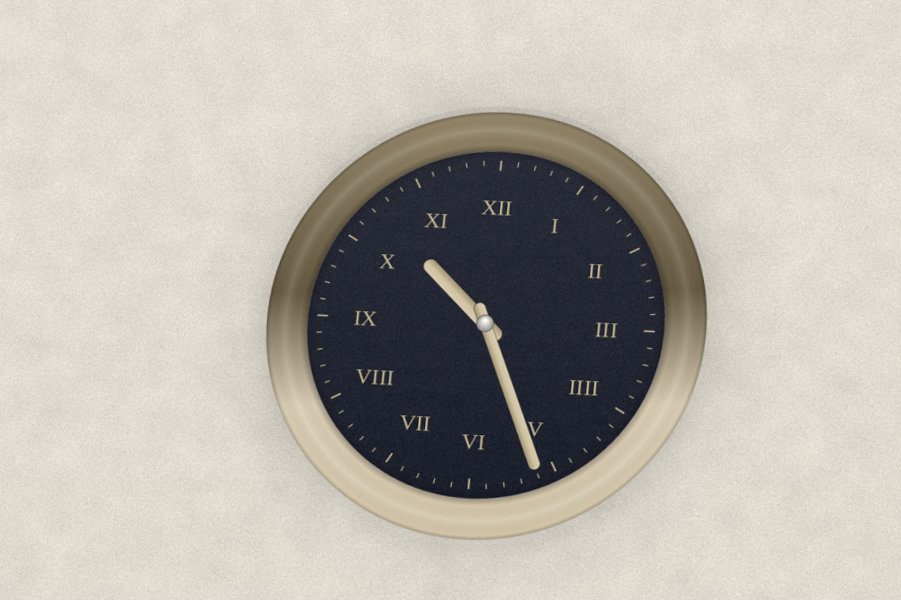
10 h 26 min
